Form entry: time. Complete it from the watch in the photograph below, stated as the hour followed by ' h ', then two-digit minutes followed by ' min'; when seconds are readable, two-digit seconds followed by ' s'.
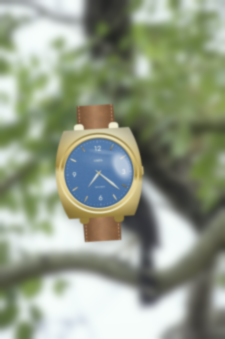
7 h 22 min
